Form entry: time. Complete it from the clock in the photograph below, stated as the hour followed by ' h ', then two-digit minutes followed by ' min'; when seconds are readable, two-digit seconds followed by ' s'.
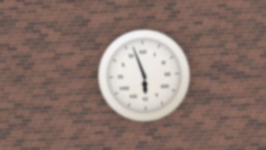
5 h 57 min
